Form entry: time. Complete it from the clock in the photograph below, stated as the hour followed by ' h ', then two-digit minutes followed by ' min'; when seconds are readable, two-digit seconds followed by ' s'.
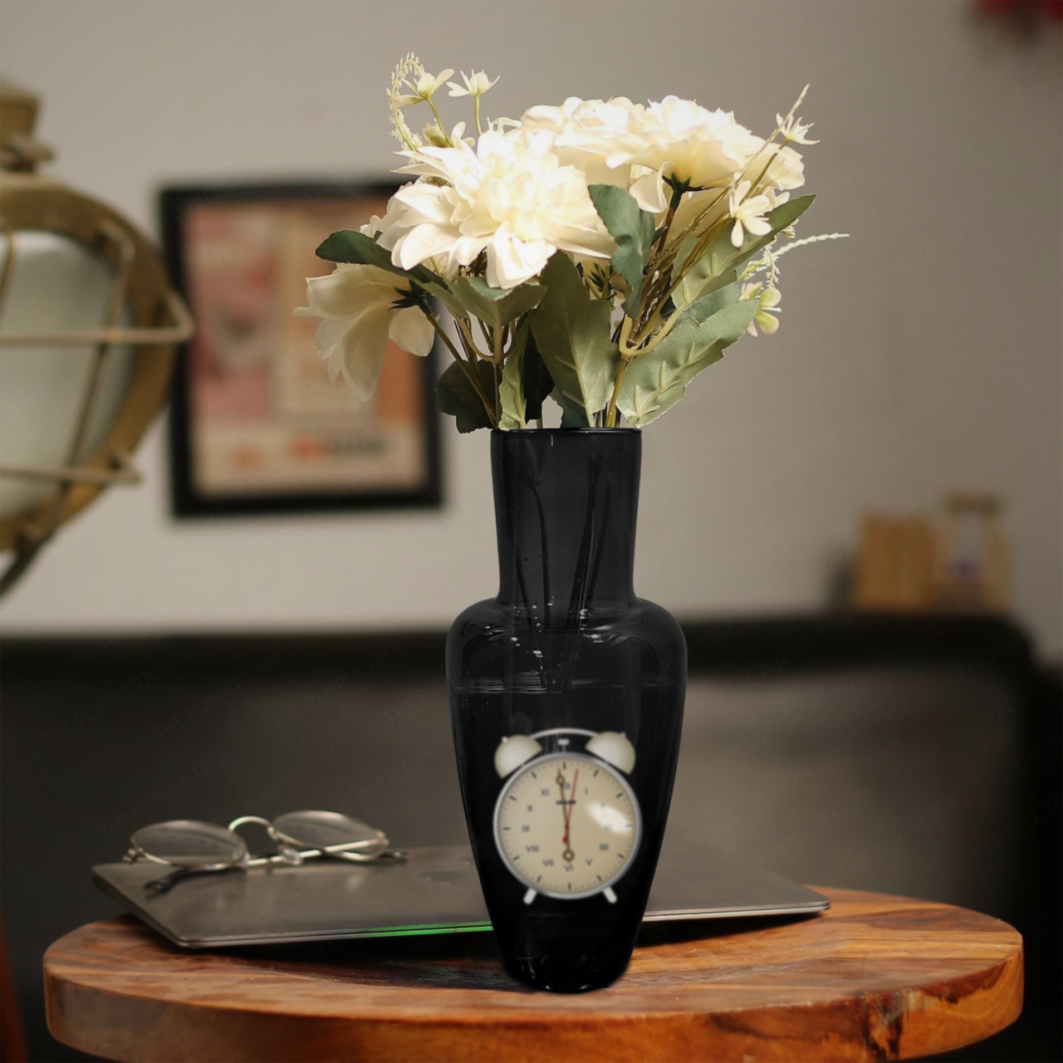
5 h 59 min 02 s
